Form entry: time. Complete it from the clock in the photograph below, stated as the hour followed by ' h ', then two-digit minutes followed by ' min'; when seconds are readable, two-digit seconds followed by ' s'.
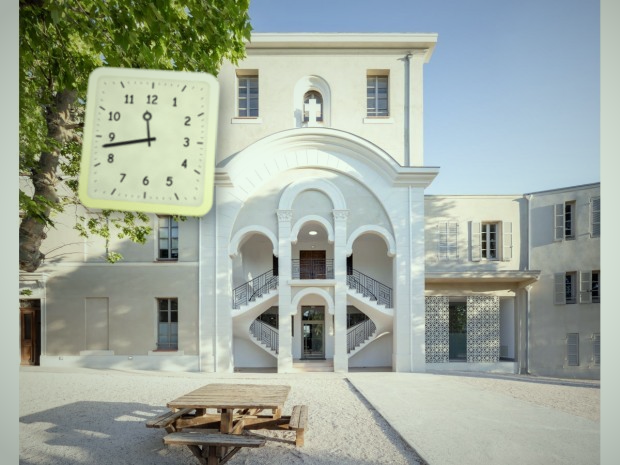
11 h 43 min
